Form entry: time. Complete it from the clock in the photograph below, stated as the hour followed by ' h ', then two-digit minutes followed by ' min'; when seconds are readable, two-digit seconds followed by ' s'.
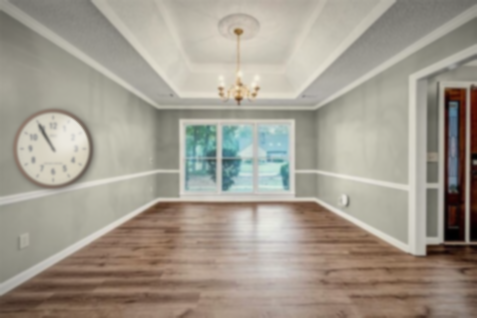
10 h 55 min
